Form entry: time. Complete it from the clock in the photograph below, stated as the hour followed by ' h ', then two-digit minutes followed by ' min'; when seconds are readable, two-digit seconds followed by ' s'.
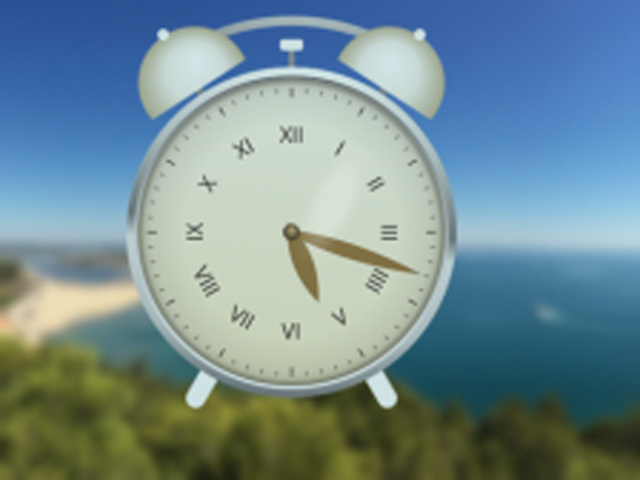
5 h 18 min
